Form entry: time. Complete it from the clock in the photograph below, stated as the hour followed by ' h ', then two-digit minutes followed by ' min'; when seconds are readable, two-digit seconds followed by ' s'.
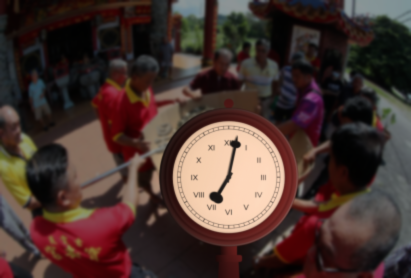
7 h 02 min
